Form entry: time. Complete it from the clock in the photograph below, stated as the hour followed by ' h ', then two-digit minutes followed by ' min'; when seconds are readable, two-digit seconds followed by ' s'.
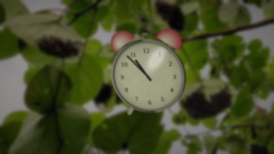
10 h 53 min
